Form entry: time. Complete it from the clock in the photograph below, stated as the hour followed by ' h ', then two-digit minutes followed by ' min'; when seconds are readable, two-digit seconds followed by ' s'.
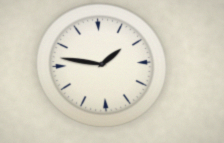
1 h 47 min
